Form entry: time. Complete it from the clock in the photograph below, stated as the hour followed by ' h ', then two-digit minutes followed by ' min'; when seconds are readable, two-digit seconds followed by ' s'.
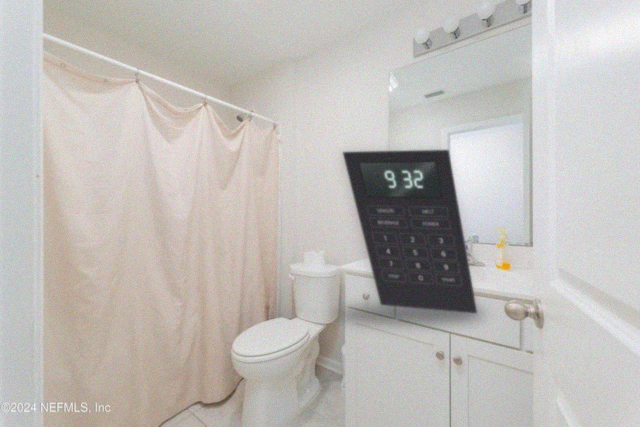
9 h 32 min
